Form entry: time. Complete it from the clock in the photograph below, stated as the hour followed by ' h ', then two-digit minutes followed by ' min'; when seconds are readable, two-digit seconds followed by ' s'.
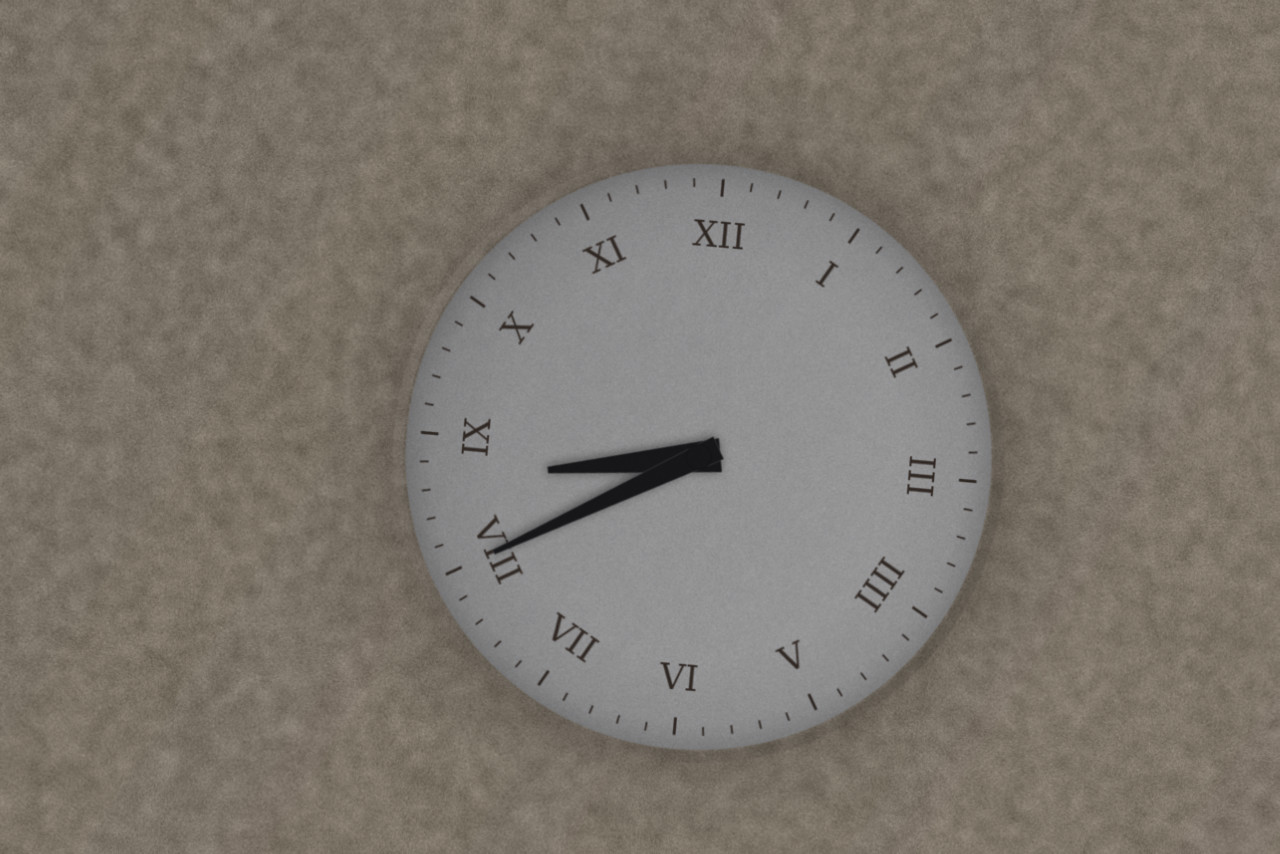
8 h 40 min
